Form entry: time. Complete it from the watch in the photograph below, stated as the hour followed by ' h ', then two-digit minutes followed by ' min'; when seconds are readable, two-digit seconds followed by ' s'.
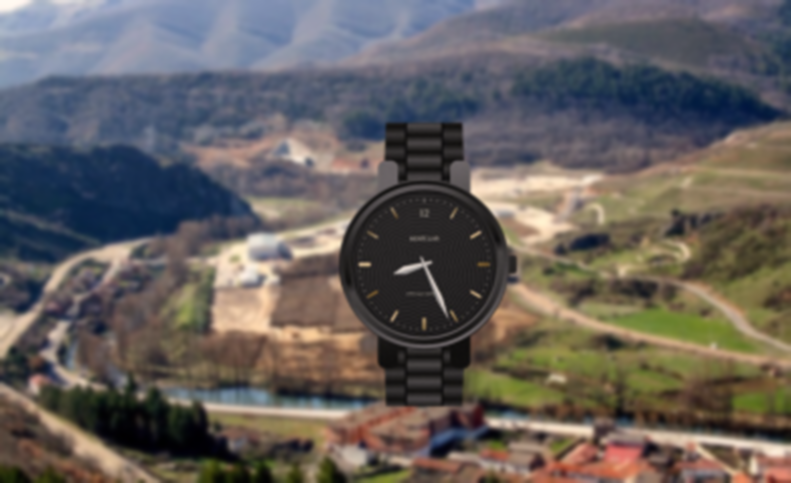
8 h 26 min
